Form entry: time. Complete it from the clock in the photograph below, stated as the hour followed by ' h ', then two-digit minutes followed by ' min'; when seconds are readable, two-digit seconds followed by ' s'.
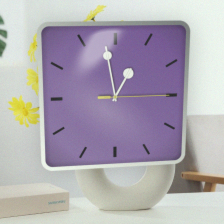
12 h 58 min 15 s
